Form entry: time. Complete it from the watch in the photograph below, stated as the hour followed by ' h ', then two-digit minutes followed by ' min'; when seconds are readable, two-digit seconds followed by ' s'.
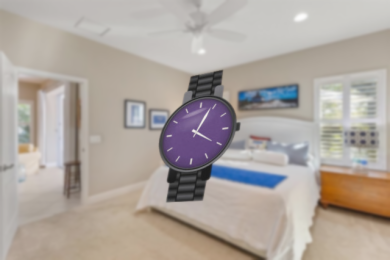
4 h 04 min
